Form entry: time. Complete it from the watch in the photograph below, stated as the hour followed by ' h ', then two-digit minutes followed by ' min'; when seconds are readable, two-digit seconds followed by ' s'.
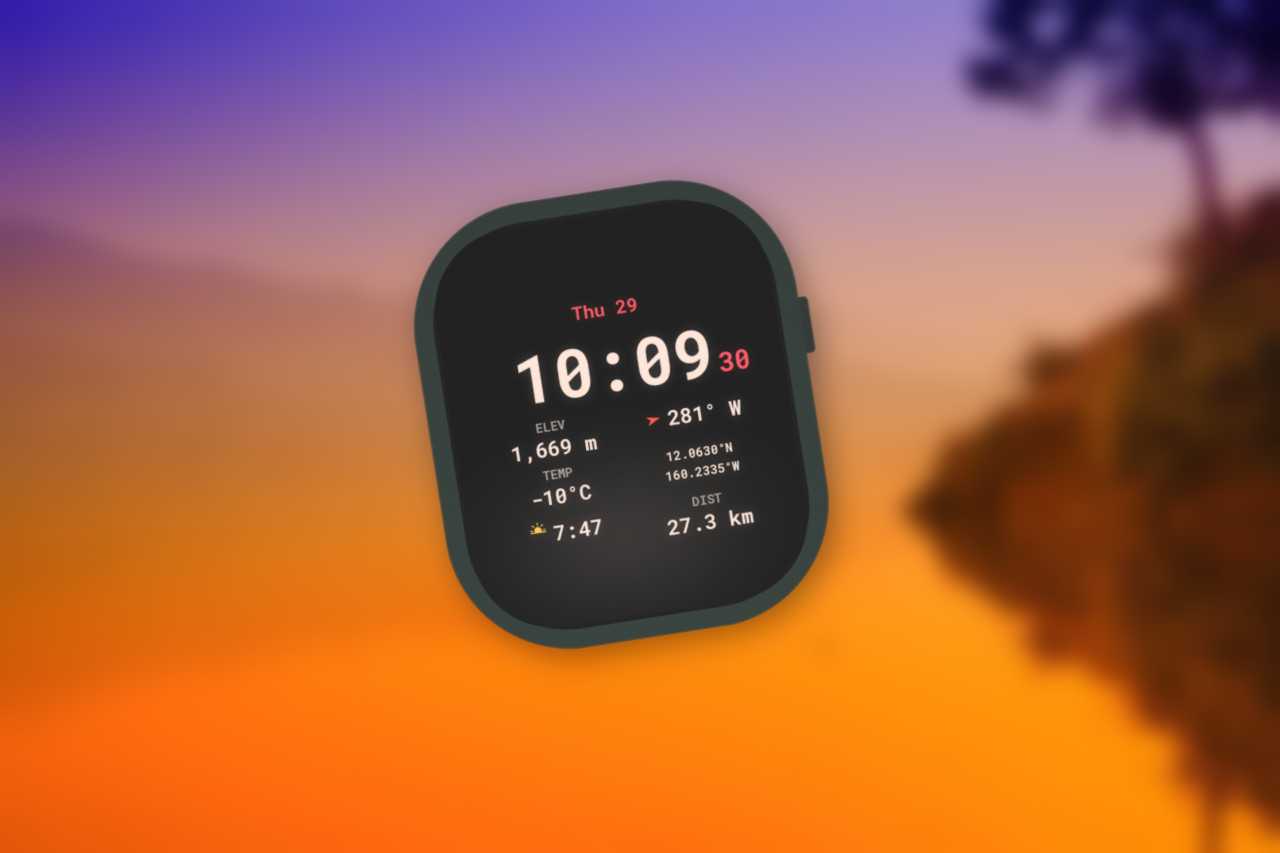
10 h 09 min 30 s
